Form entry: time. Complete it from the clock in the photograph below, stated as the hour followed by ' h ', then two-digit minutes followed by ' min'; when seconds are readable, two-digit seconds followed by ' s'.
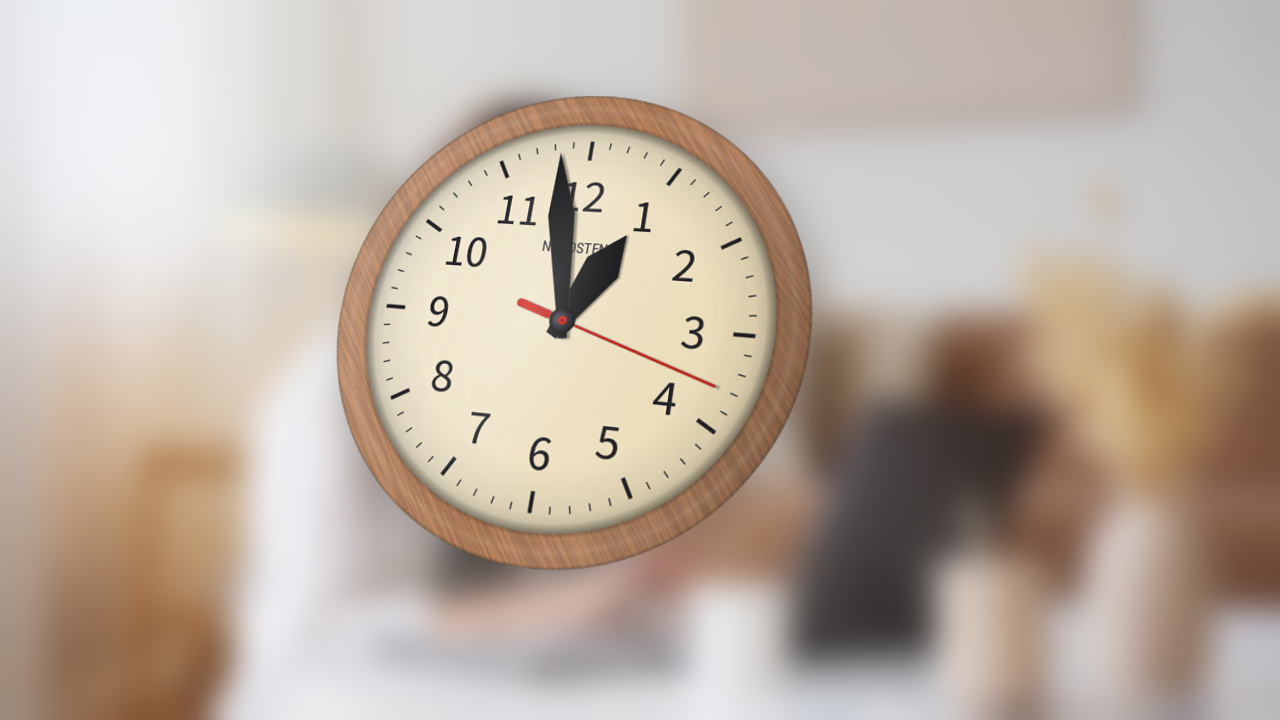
12 h 58 min 18 s
